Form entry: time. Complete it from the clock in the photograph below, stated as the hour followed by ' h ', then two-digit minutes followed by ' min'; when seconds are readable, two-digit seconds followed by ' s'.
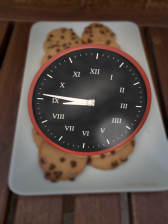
8 h 46 min
